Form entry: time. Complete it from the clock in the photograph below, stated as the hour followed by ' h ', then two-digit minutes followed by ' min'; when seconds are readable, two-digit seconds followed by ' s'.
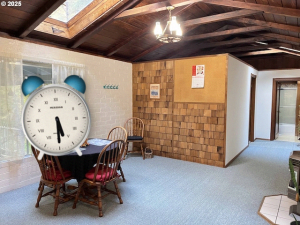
5 h 30 min
